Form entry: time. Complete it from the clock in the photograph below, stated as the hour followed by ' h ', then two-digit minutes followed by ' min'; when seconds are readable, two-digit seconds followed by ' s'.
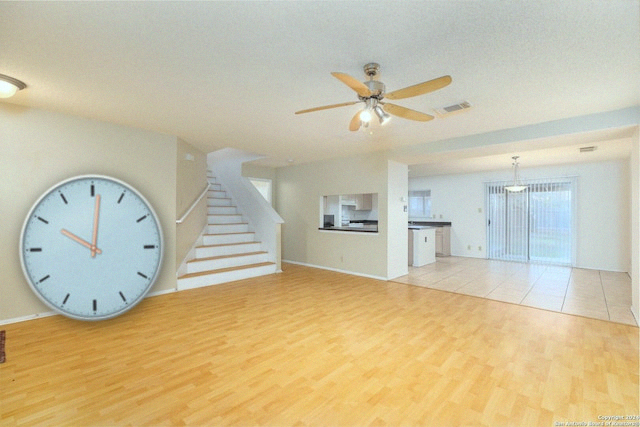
10 h 01 min
